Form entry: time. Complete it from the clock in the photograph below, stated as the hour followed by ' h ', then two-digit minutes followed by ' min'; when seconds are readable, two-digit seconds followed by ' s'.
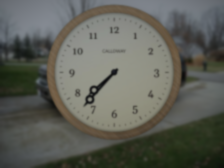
7 h 37 min
